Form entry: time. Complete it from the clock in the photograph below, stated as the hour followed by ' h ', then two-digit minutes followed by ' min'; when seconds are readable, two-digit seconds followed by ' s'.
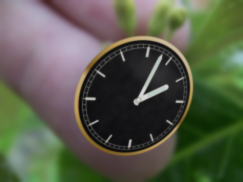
2 h 03 min
